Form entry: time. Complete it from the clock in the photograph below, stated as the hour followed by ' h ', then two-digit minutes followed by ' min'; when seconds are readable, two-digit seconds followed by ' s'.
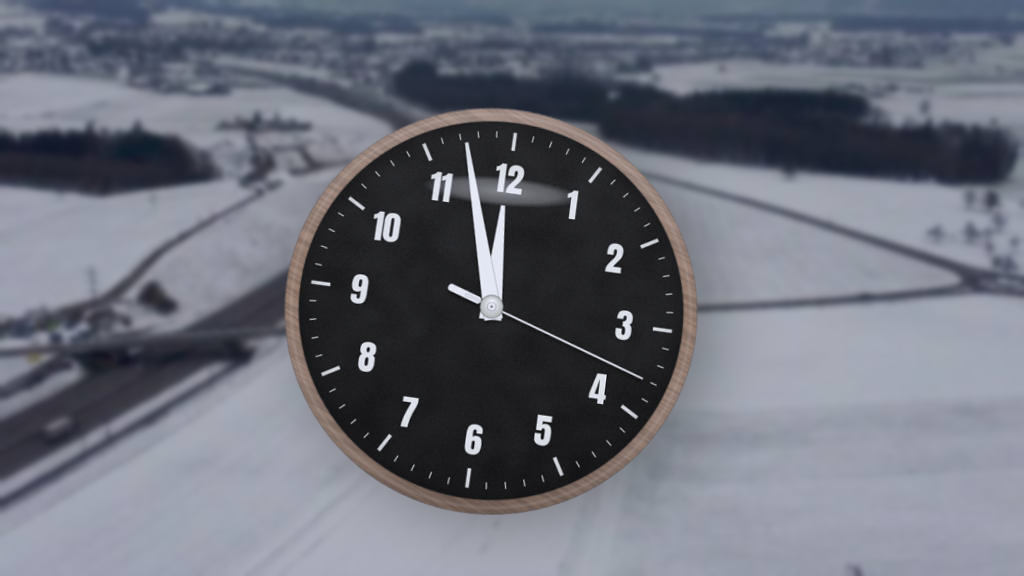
11 h 57 min 18 s
